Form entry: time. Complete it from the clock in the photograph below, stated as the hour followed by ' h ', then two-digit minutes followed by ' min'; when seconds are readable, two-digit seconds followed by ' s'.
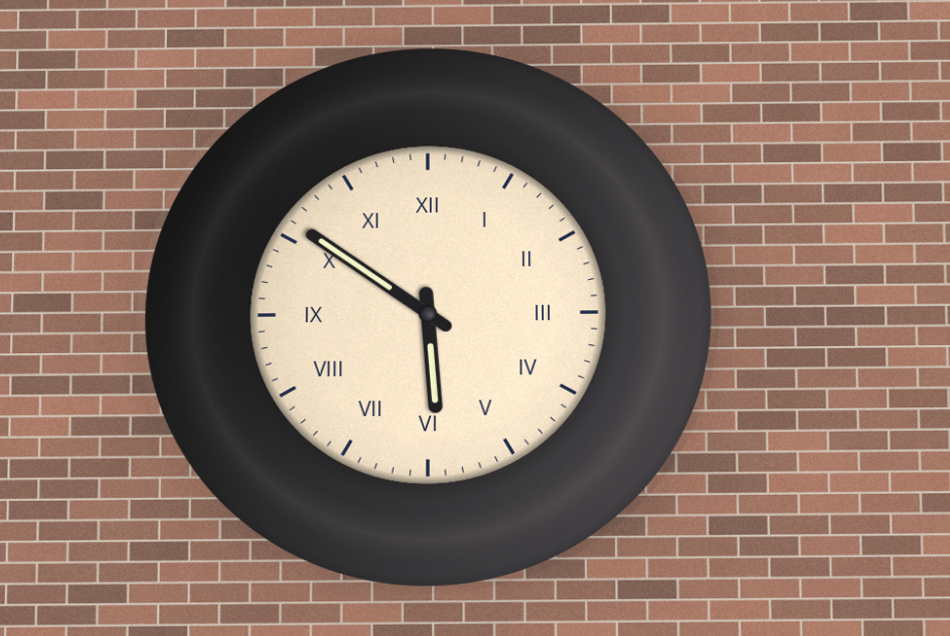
5 h 51 min
